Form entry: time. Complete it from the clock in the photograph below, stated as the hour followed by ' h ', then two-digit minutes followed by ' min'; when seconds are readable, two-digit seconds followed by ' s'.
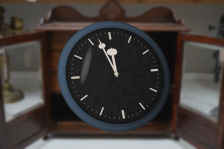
11 h 57 min
